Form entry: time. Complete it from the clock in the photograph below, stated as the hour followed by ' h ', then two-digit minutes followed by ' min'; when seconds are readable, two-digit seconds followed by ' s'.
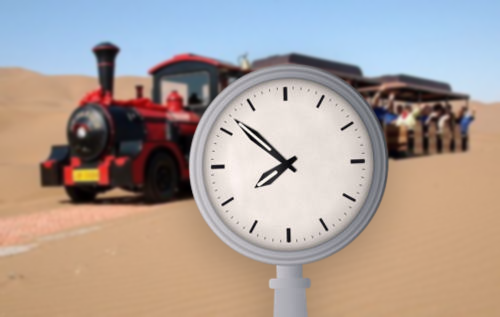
7 h 52 min
